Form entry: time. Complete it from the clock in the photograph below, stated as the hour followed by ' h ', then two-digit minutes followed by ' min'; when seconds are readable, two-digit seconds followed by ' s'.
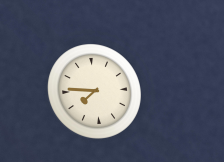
7 h 46 min
